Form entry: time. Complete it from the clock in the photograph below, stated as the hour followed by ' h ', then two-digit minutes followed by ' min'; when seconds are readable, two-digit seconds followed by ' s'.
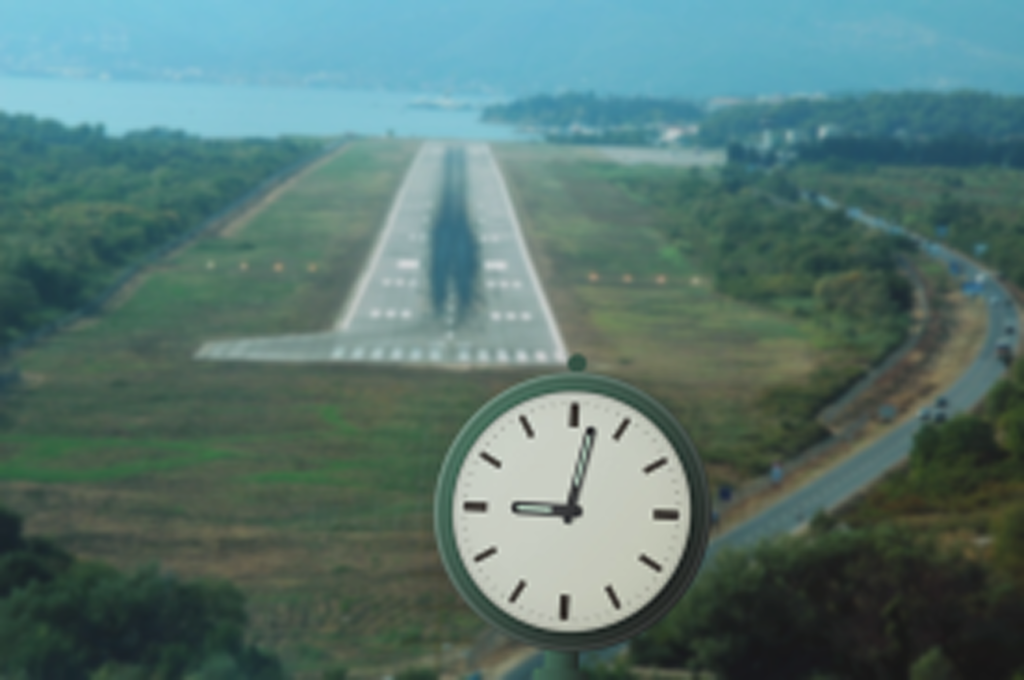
9 h 02 min
